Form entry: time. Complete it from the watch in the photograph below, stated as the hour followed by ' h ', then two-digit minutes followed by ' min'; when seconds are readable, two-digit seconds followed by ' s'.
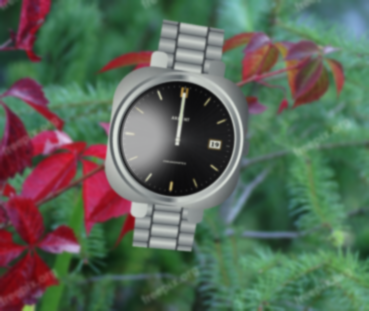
12 h 00 min
